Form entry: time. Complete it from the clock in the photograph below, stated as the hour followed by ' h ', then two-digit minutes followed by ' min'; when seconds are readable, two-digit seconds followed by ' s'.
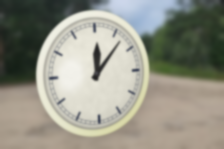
12 h 07 min
